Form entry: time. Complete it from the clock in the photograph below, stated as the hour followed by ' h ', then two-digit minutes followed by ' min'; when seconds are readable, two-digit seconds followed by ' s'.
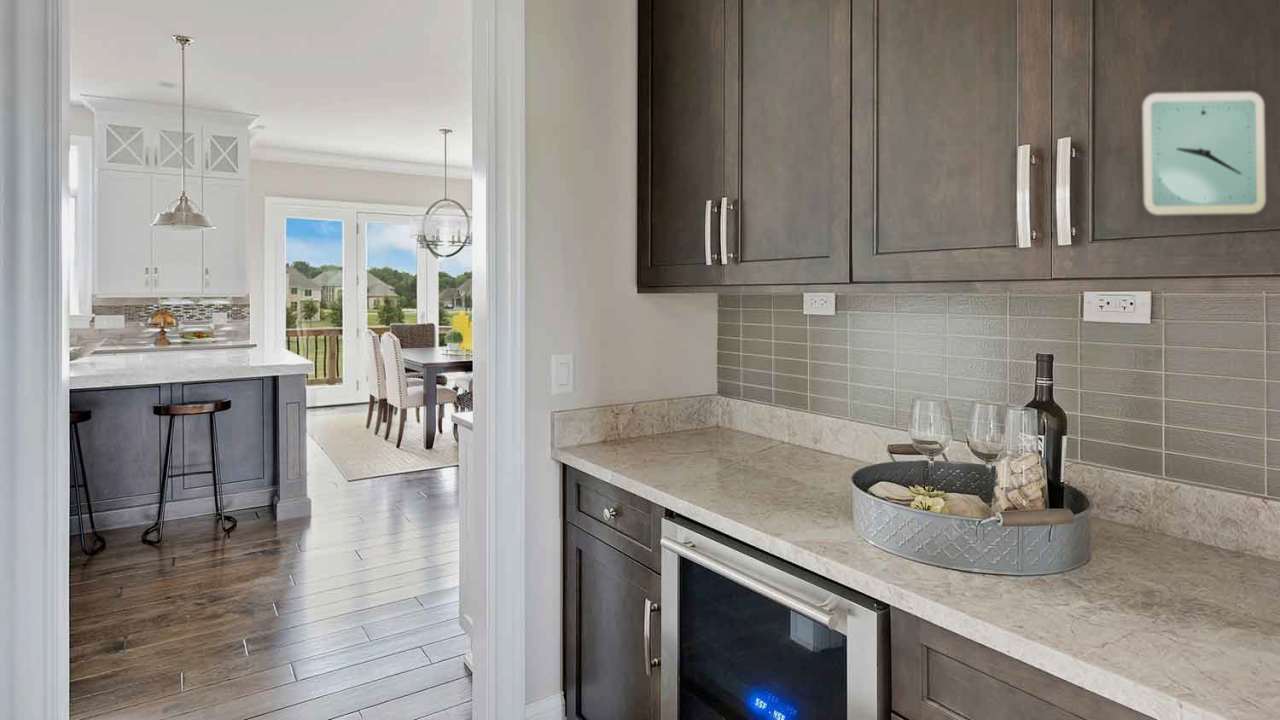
9 h 20 min
